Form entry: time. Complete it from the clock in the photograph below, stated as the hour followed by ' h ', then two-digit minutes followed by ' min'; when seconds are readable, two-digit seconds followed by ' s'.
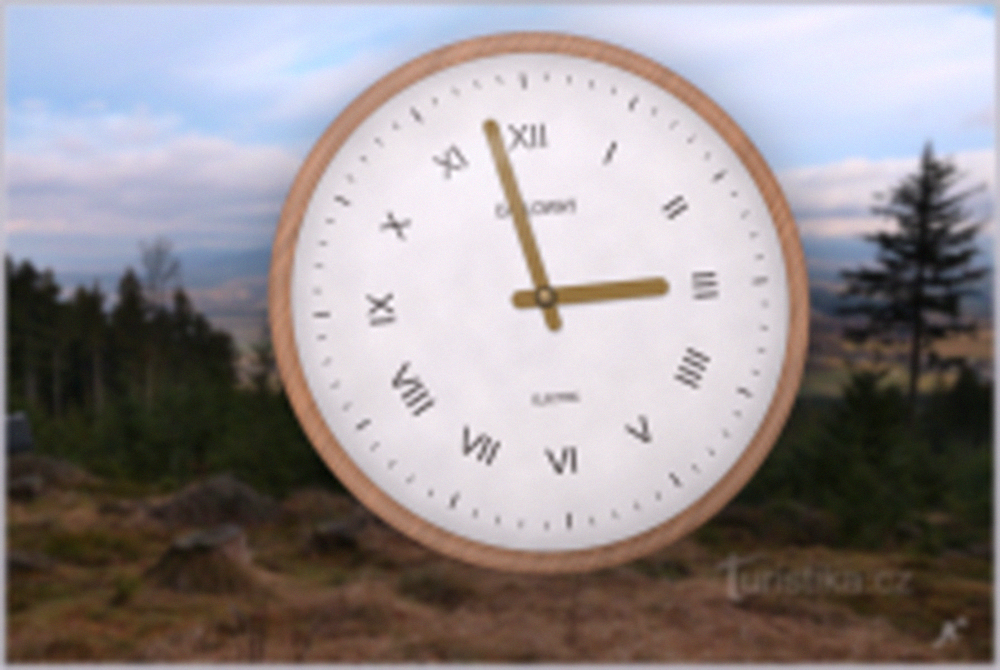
2 h 58 min
